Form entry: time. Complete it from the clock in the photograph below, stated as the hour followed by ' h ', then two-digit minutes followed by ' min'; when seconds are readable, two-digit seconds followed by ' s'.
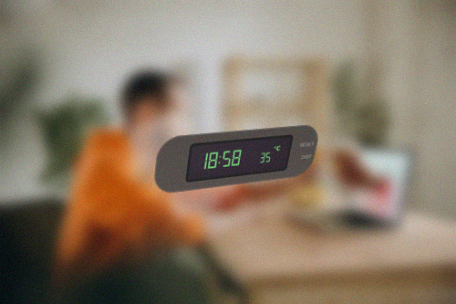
18 h 58 min
